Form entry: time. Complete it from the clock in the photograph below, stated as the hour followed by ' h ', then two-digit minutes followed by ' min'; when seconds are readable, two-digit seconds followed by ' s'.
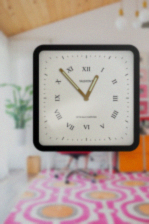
12 h 53 min
